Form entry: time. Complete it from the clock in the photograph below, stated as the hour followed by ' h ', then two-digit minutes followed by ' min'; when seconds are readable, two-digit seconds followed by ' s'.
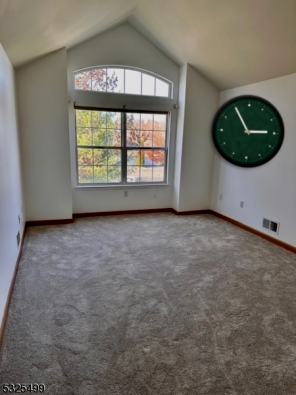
2 h 55 min
